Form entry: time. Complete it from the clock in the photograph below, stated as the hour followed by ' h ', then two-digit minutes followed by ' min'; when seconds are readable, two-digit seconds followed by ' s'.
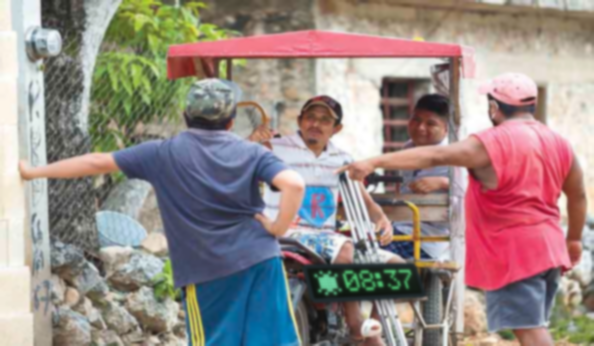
8 h 37 min
